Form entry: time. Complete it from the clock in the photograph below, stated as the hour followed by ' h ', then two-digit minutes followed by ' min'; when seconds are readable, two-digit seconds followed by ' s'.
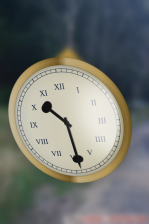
10 h 29 min
